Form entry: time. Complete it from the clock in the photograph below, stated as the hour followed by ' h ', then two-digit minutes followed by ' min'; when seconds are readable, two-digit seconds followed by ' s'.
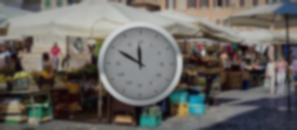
11 h 50 min
